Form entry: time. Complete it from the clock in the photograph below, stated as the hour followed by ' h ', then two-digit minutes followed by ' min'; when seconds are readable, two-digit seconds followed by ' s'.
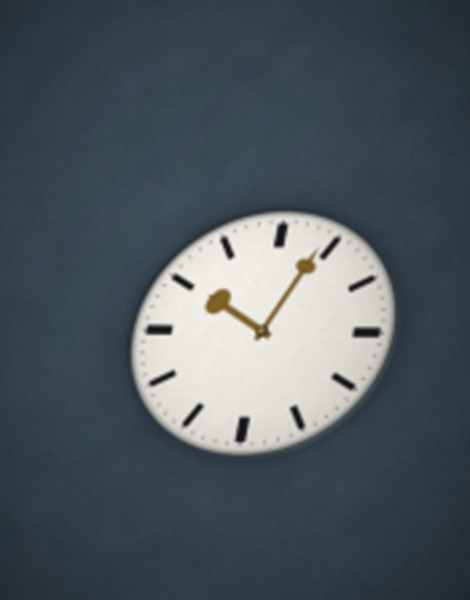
10 h 04 min
